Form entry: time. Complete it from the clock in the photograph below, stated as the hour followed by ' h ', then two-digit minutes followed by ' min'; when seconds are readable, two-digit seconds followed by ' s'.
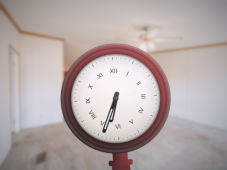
6 h 34 min
